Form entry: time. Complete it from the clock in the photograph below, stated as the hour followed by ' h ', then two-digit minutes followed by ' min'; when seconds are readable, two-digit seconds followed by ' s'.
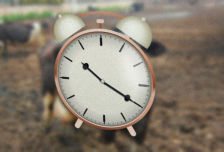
10 h 20 min
